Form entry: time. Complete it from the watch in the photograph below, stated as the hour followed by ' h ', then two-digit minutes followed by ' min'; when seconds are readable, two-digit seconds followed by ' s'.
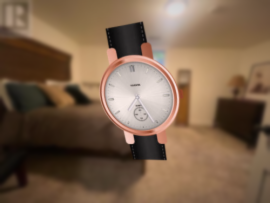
7 h 26 min
